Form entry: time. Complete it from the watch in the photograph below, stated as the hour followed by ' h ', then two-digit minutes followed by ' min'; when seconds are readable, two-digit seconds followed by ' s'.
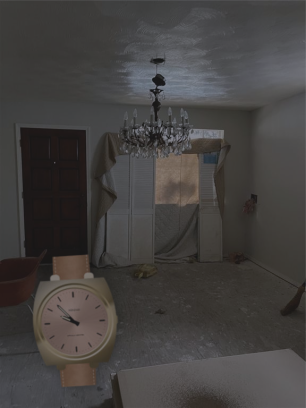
9 h 53 min
